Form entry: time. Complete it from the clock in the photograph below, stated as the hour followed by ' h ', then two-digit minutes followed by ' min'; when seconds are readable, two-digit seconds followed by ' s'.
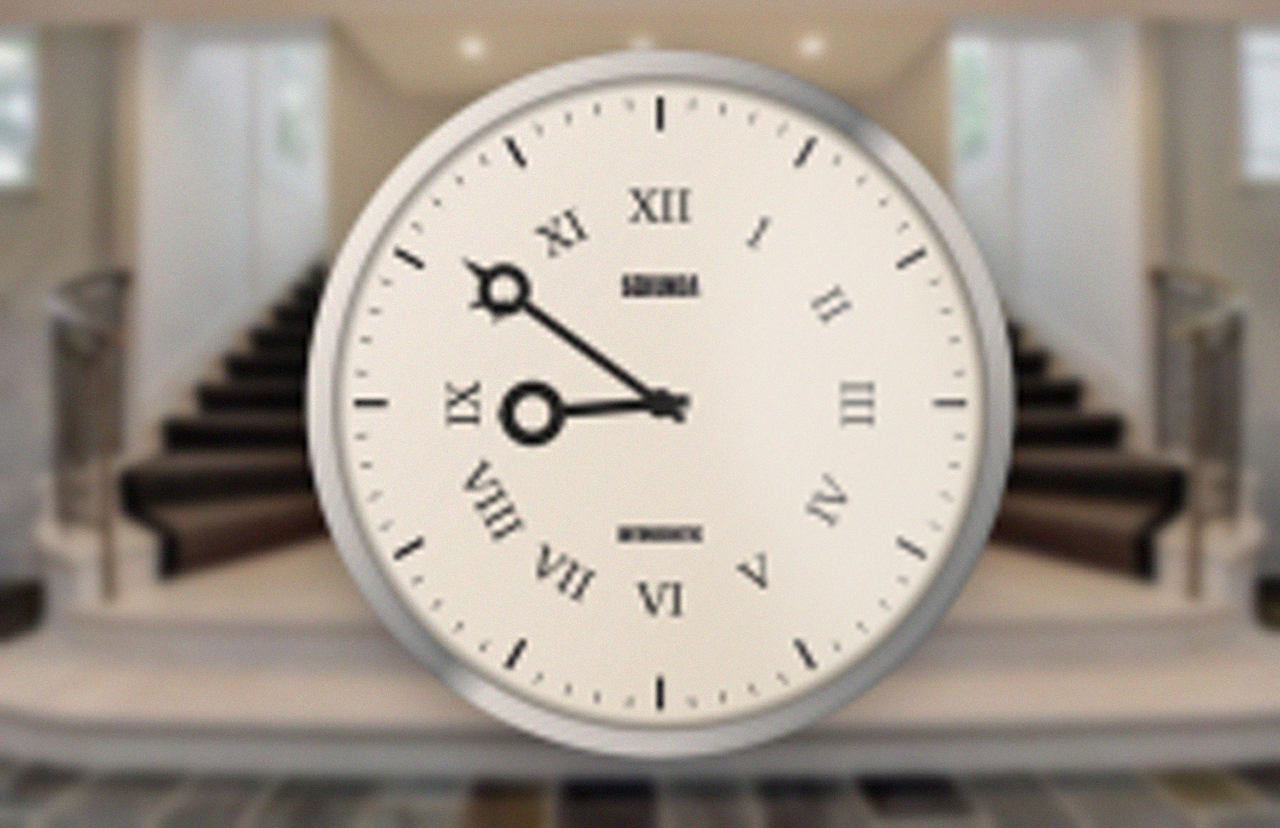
8 h 51 min
